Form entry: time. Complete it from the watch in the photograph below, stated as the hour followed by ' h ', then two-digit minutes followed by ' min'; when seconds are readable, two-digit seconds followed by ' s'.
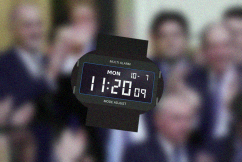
11 h 20 min 09 s
